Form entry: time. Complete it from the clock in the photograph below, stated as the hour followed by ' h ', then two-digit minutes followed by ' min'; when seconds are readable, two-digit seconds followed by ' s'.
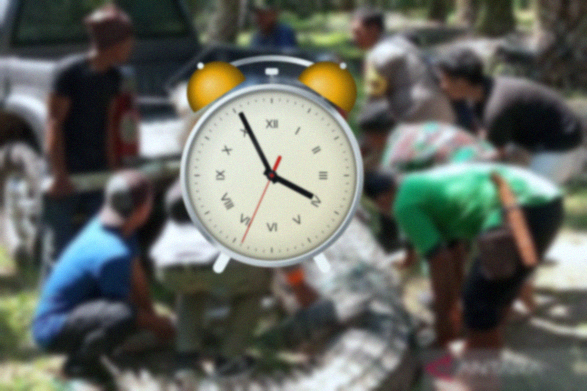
3 h 55 min 34 s
